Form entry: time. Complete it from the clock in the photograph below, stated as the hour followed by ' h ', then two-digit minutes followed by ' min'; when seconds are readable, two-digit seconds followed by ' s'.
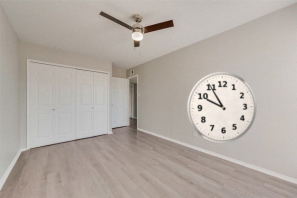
9 h 55 min
